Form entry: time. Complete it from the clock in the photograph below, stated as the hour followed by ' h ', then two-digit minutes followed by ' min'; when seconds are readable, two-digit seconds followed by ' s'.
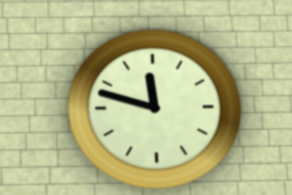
11 h 48 min
